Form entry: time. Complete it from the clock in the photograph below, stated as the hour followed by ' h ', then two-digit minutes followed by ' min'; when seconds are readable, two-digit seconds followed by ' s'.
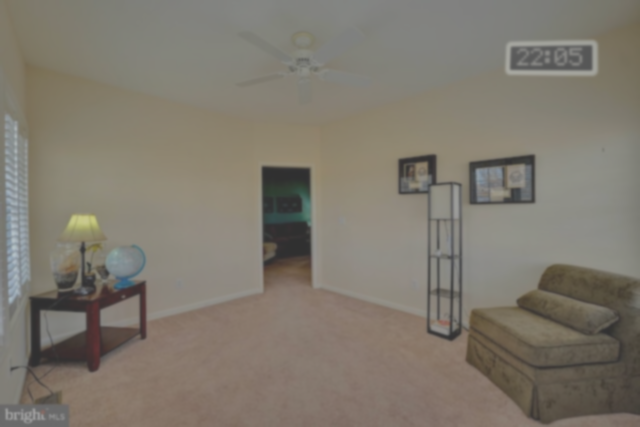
22 h 05 min
